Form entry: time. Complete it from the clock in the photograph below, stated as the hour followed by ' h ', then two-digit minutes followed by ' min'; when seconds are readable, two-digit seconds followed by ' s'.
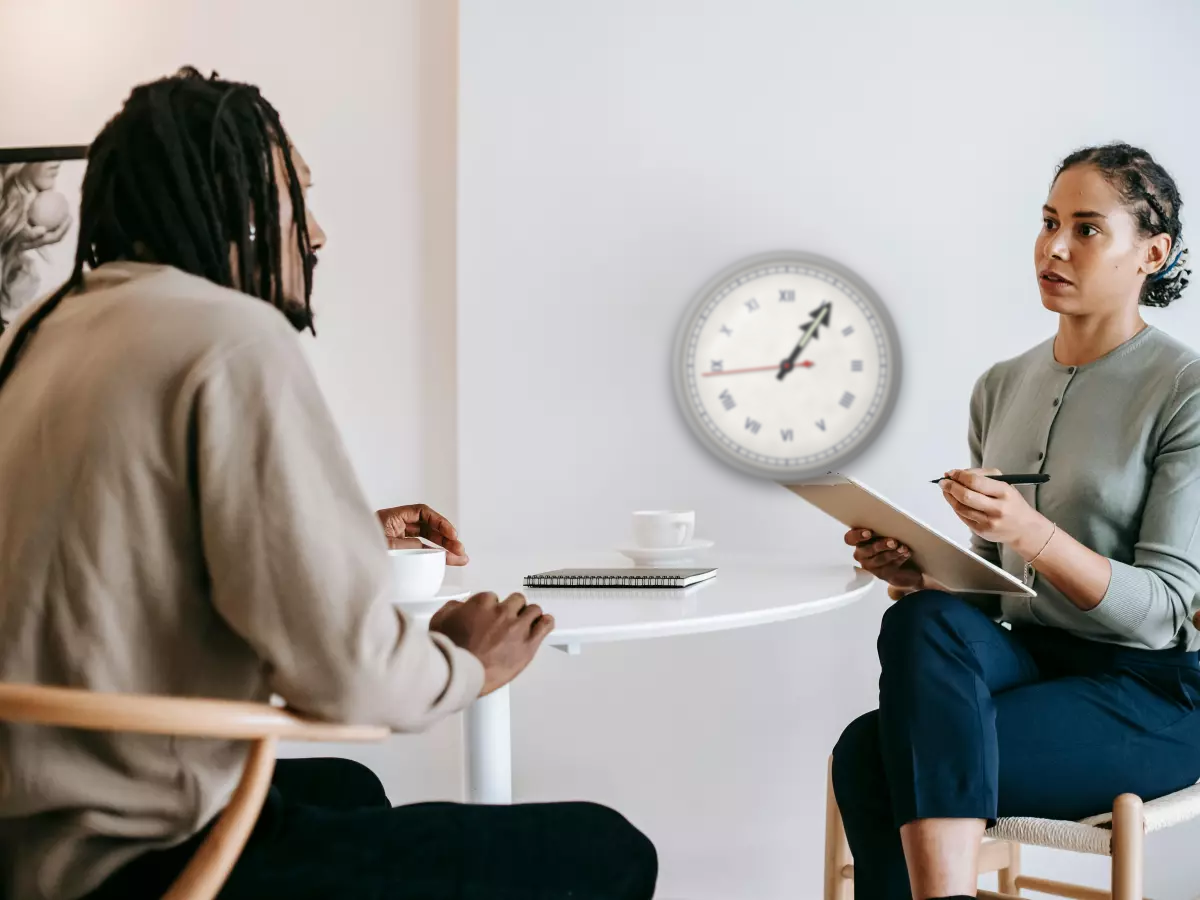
1 h 05 min 44 s
